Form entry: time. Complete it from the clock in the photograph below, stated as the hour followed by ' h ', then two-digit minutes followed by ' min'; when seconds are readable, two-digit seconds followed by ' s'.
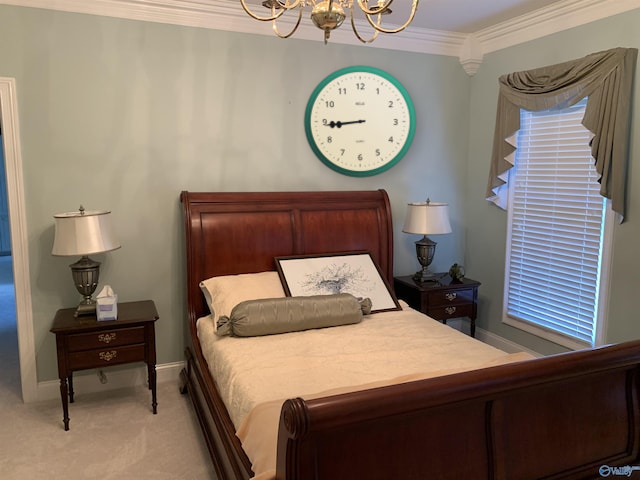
8 h 44 min
